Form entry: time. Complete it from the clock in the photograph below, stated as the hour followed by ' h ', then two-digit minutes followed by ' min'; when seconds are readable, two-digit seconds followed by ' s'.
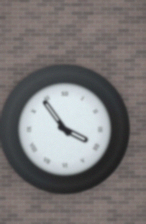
3 h 54 min
